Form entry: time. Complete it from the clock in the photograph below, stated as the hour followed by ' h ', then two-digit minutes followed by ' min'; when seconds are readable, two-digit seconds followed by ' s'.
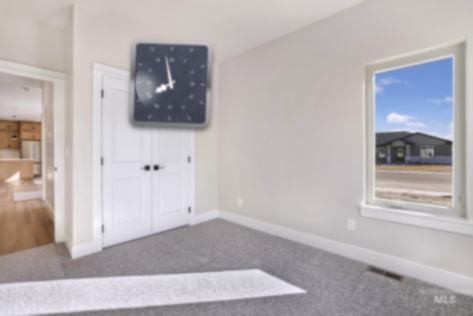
7 h 58 min
